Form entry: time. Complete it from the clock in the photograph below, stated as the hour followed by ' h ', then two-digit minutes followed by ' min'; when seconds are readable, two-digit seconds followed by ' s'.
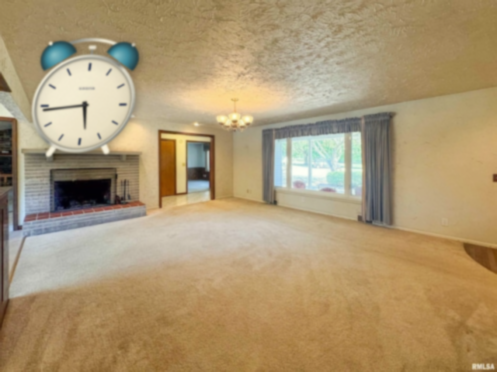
5 h 44 min
